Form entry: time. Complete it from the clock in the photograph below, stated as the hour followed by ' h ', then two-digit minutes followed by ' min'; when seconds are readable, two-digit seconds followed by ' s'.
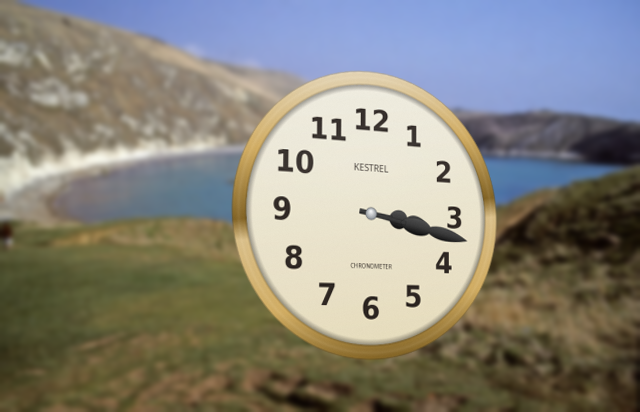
3 h 17 min
